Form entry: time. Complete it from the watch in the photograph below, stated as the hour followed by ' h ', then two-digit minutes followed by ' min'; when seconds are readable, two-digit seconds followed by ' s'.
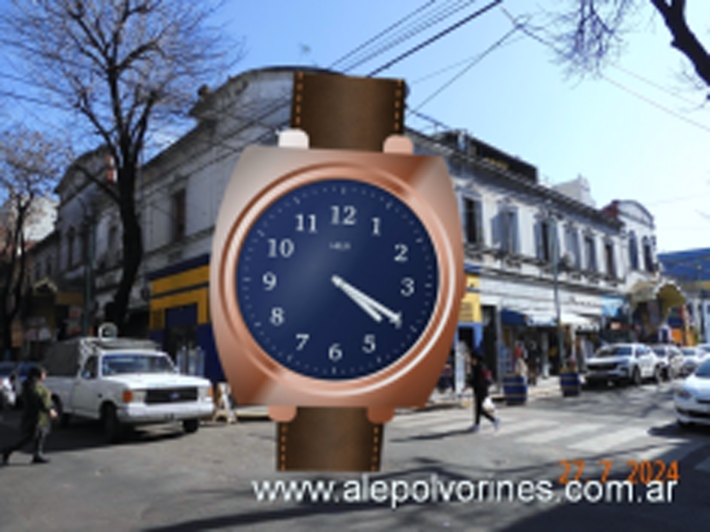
4 h 20 min
